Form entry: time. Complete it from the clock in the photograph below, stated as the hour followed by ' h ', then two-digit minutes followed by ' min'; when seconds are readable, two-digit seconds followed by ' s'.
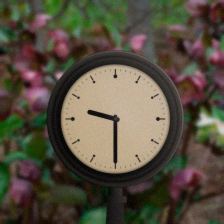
9 h 30 min
